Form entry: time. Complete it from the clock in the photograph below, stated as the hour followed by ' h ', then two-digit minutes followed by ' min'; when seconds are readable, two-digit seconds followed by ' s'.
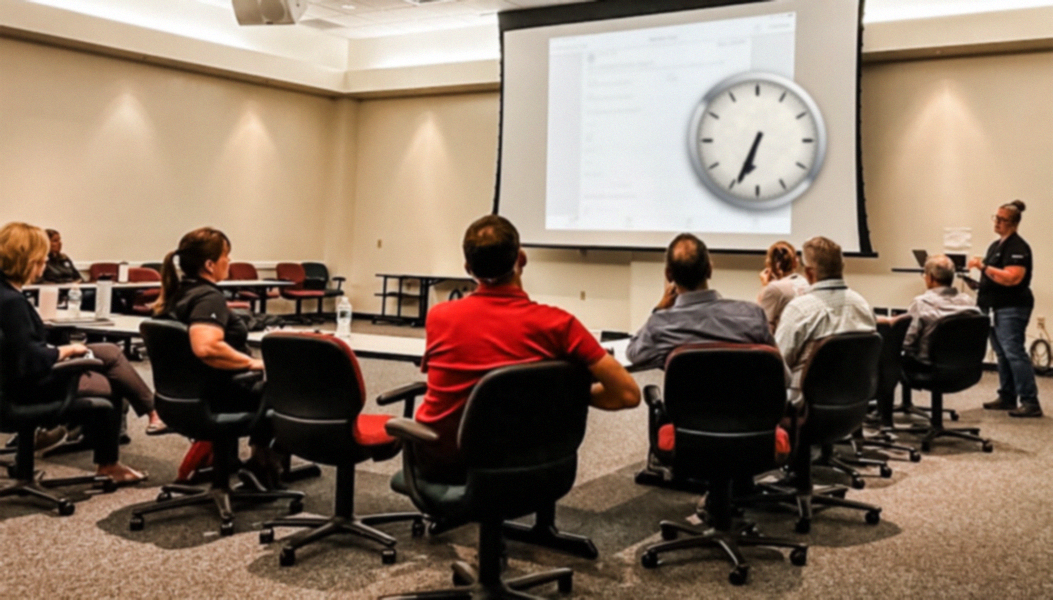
6 h 34 min
